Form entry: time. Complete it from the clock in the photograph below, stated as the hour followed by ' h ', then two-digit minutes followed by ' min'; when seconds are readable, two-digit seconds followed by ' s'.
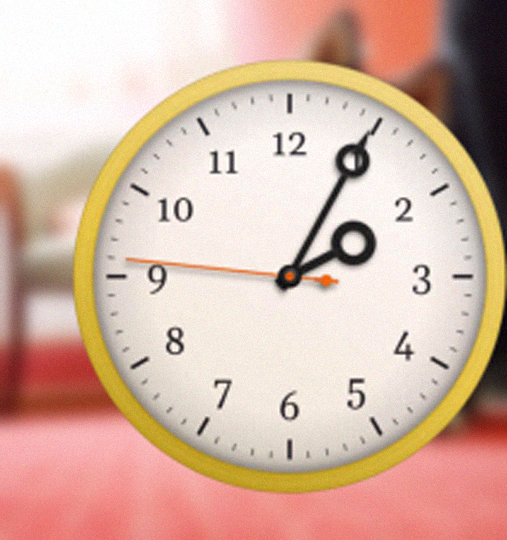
2 h 04 min 46 s
